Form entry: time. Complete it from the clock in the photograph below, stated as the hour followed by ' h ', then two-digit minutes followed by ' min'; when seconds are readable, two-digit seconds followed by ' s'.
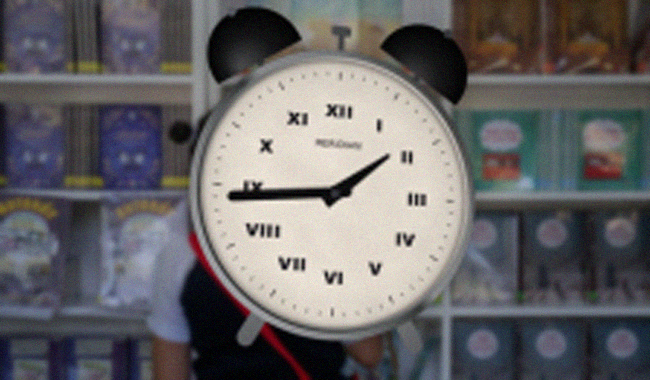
1 h 44 min
